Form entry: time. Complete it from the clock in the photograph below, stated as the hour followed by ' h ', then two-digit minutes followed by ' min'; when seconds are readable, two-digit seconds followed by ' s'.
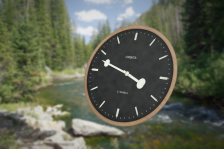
3 h 48 min
